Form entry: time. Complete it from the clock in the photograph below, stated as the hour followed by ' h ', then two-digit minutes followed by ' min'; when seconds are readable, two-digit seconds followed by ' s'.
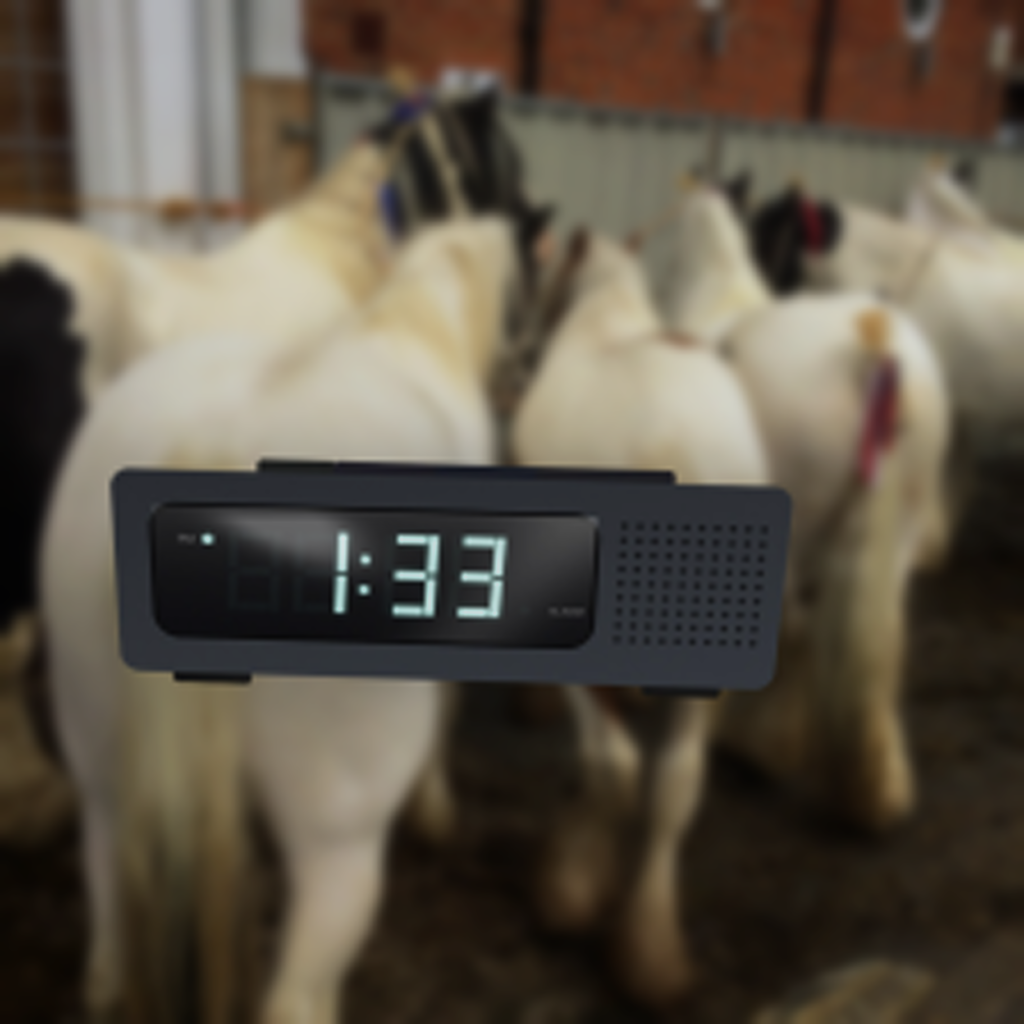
1 h 33 min
